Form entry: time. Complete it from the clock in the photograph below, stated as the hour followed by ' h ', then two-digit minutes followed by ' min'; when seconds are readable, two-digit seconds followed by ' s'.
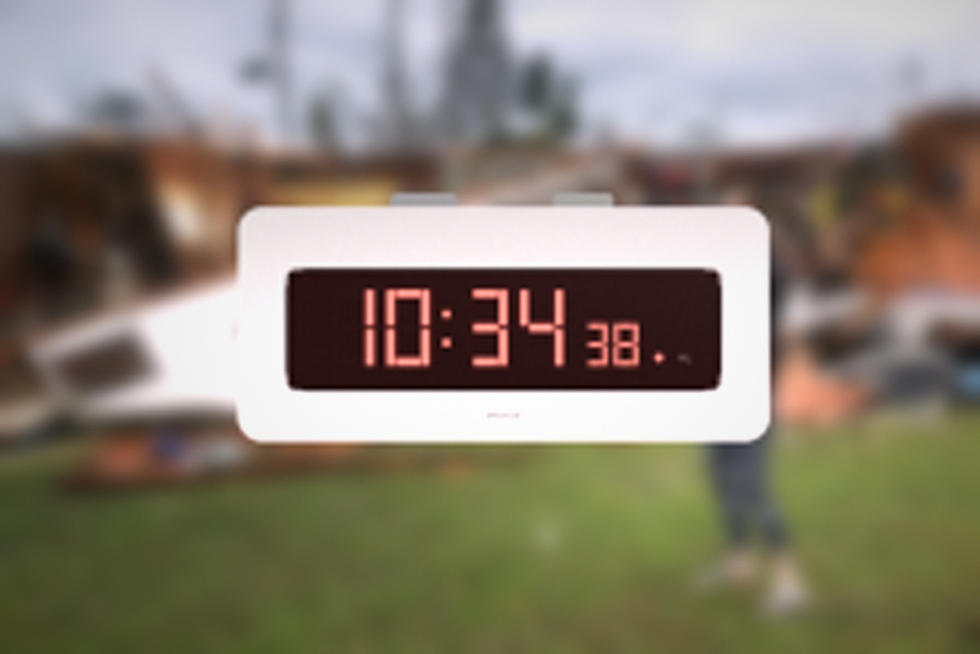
10 h 34 min 38 s
